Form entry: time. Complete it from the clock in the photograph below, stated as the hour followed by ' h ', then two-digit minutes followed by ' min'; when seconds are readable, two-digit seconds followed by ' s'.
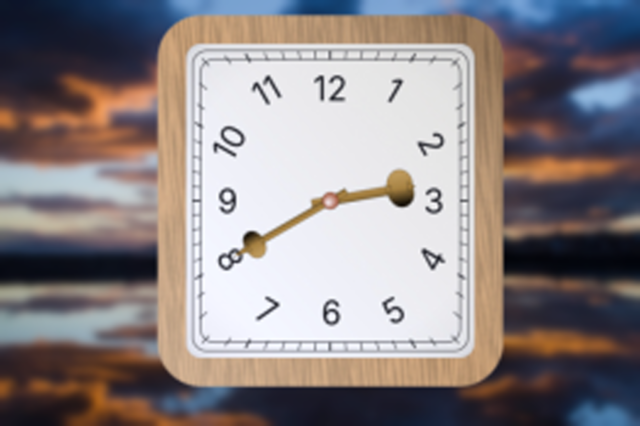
2 h 40 min
